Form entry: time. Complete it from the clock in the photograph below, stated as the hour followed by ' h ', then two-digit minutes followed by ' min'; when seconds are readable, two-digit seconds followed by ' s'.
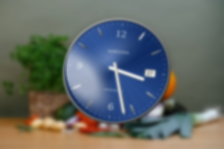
3 h 27 min
